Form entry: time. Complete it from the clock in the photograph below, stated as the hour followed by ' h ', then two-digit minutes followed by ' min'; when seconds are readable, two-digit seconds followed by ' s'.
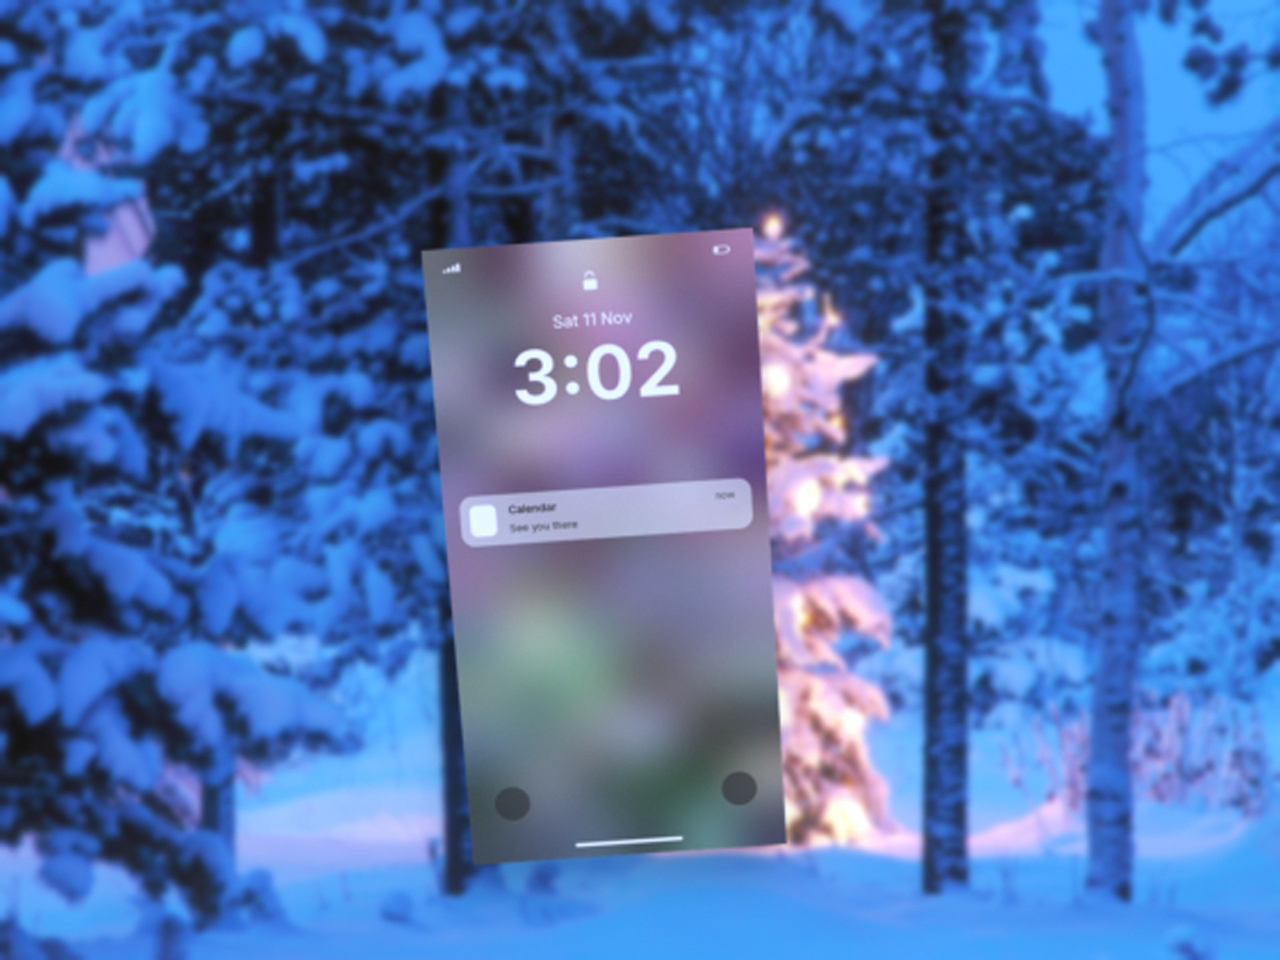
3 h 02 min
